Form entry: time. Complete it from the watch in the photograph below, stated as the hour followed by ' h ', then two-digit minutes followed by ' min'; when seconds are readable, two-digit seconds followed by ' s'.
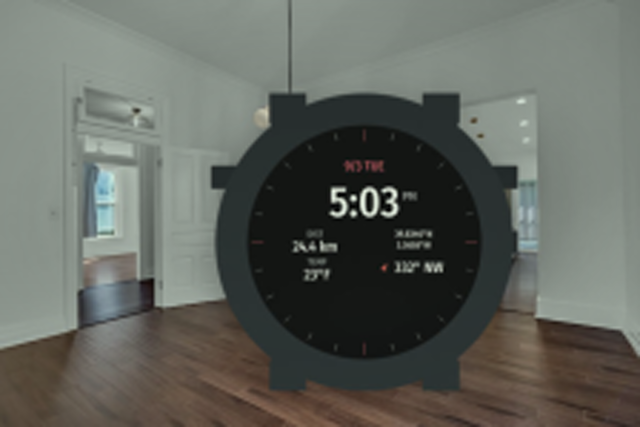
5 h 03 min
